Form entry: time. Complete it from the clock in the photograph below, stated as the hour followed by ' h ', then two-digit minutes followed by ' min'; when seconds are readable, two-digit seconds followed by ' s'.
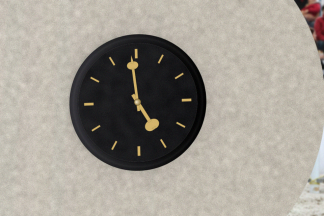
4 h 59 min
